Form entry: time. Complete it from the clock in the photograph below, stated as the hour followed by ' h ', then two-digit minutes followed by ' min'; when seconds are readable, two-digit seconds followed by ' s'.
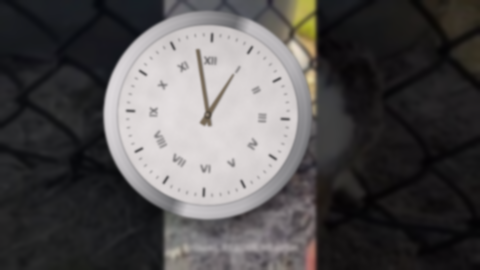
12 h 58 min
